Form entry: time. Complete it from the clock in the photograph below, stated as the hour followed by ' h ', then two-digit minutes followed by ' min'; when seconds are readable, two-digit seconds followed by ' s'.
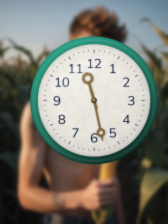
11 h 28 min
